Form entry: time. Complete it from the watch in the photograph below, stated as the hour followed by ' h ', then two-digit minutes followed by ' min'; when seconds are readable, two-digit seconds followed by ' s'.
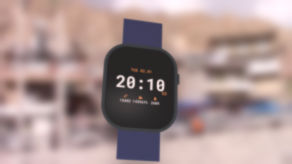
20 h 10 min
